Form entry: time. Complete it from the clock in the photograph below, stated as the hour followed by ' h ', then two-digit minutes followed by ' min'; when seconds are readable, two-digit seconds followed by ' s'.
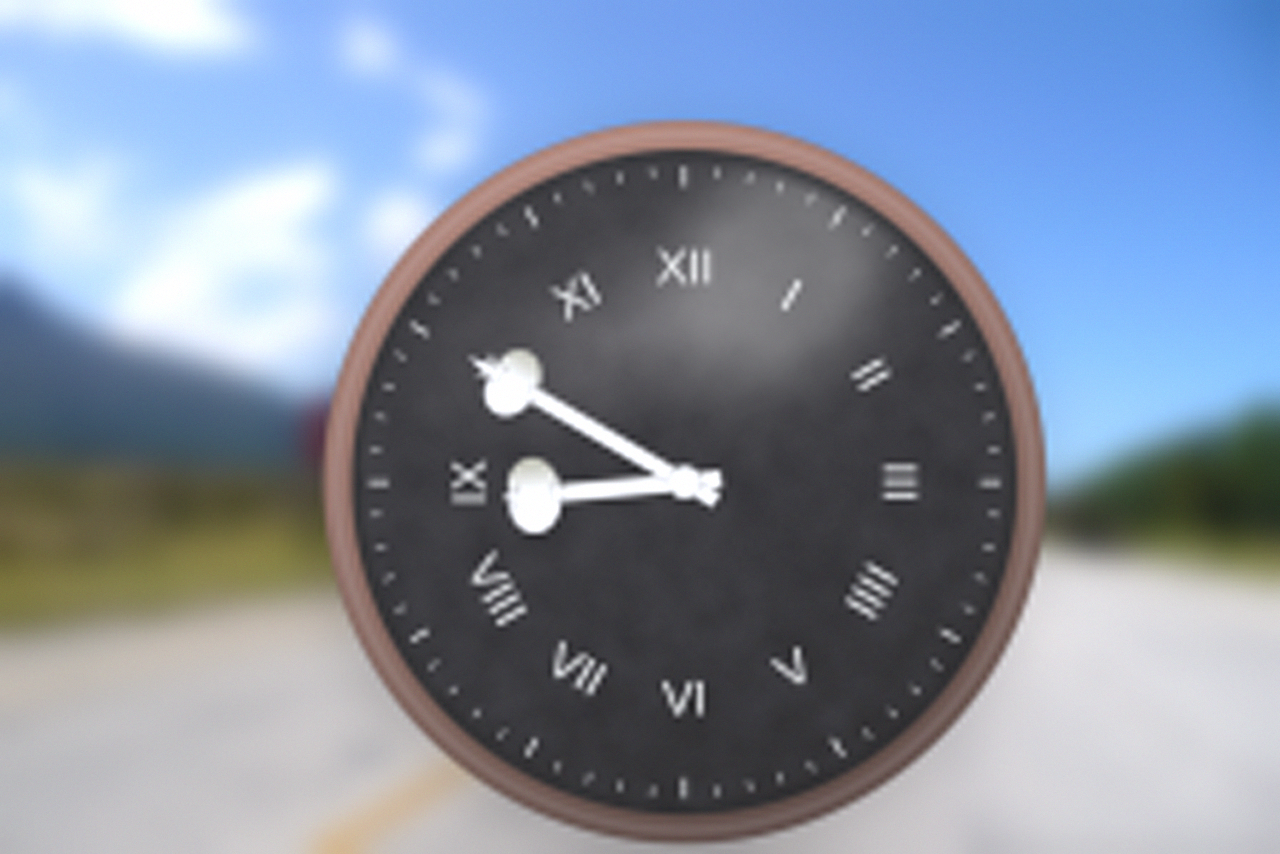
8 h 50 min
